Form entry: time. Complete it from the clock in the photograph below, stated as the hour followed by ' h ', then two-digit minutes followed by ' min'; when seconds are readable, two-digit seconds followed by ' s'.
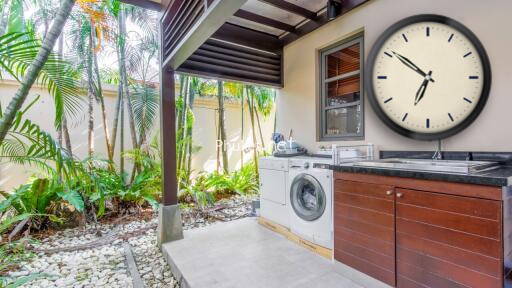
6 h 51 min
